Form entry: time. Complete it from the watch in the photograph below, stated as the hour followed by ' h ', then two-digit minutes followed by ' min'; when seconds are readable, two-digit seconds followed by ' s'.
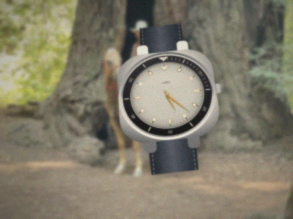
5 h 23 min
